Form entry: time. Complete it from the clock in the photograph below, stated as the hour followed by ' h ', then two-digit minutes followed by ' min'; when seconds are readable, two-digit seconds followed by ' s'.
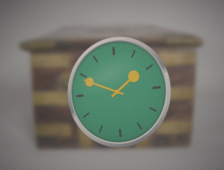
1 h 49 min
